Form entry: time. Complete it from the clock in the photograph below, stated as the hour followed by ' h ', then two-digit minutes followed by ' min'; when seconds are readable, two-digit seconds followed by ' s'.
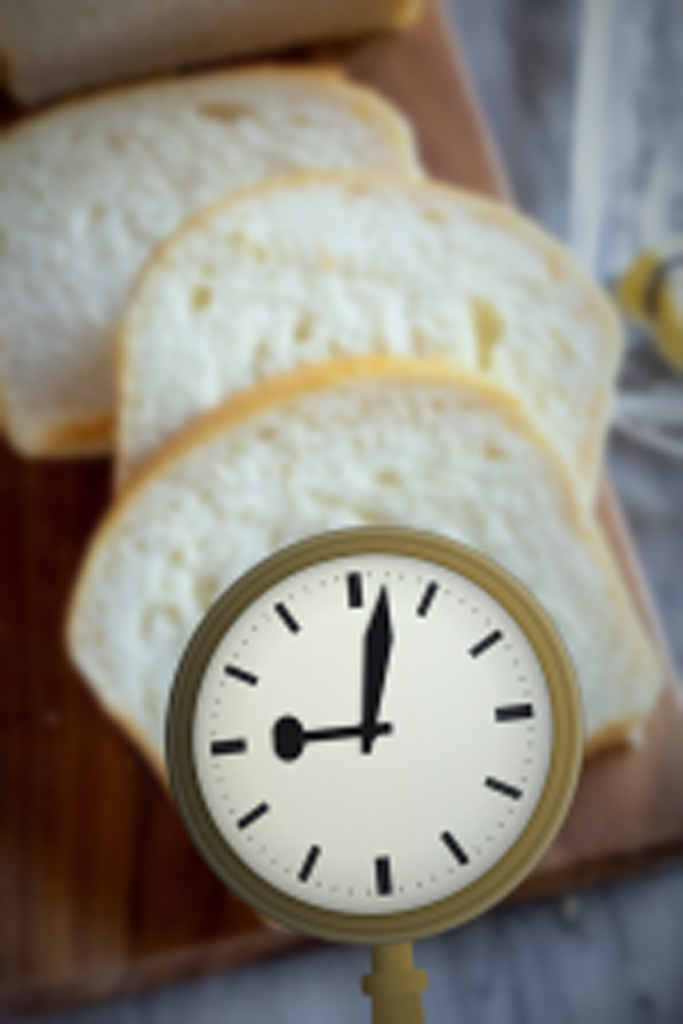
9 h 02 min
